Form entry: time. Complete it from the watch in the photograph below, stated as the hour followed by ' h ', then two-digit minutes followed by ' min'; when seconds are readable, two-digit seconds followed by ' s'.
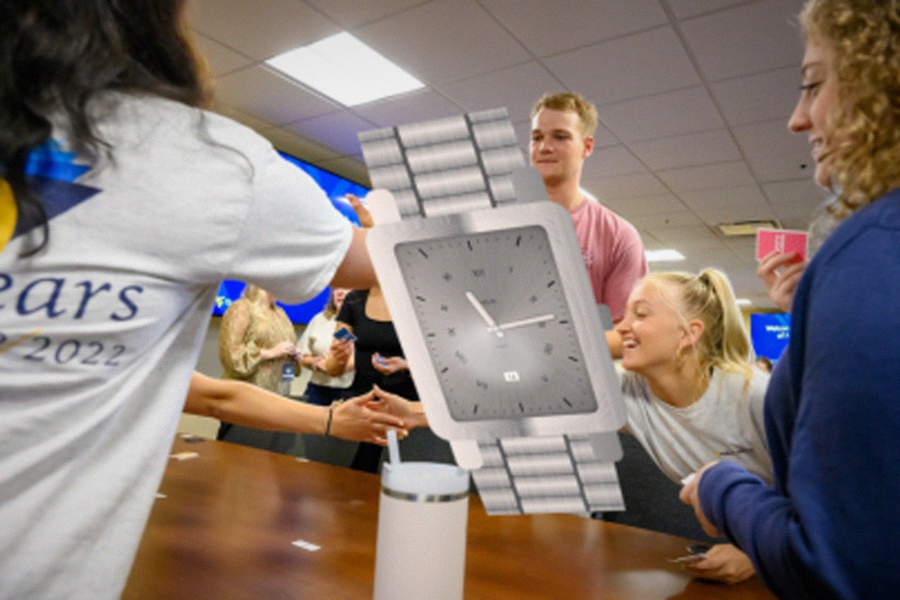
11 h 14 min
